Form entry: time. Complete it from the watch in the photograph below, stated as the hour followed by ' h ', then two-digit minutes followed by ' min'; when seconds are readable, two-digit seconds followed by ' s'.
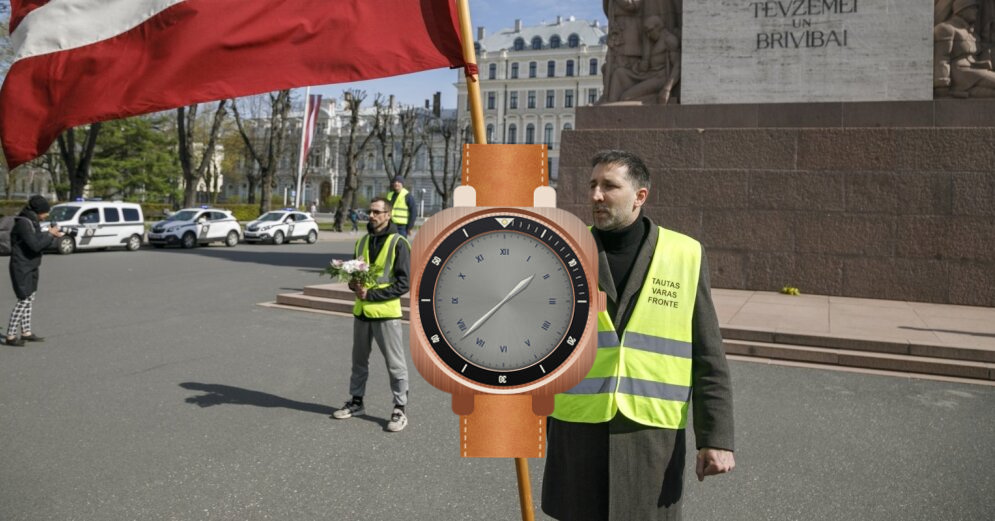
1 h 38 min
